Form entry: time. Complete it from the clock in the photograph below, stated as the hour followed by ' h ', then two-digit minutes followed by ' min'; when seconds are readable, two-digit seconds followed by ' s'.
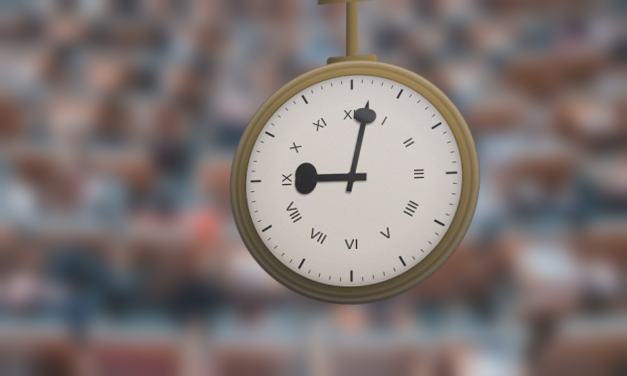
9 h 02 min
